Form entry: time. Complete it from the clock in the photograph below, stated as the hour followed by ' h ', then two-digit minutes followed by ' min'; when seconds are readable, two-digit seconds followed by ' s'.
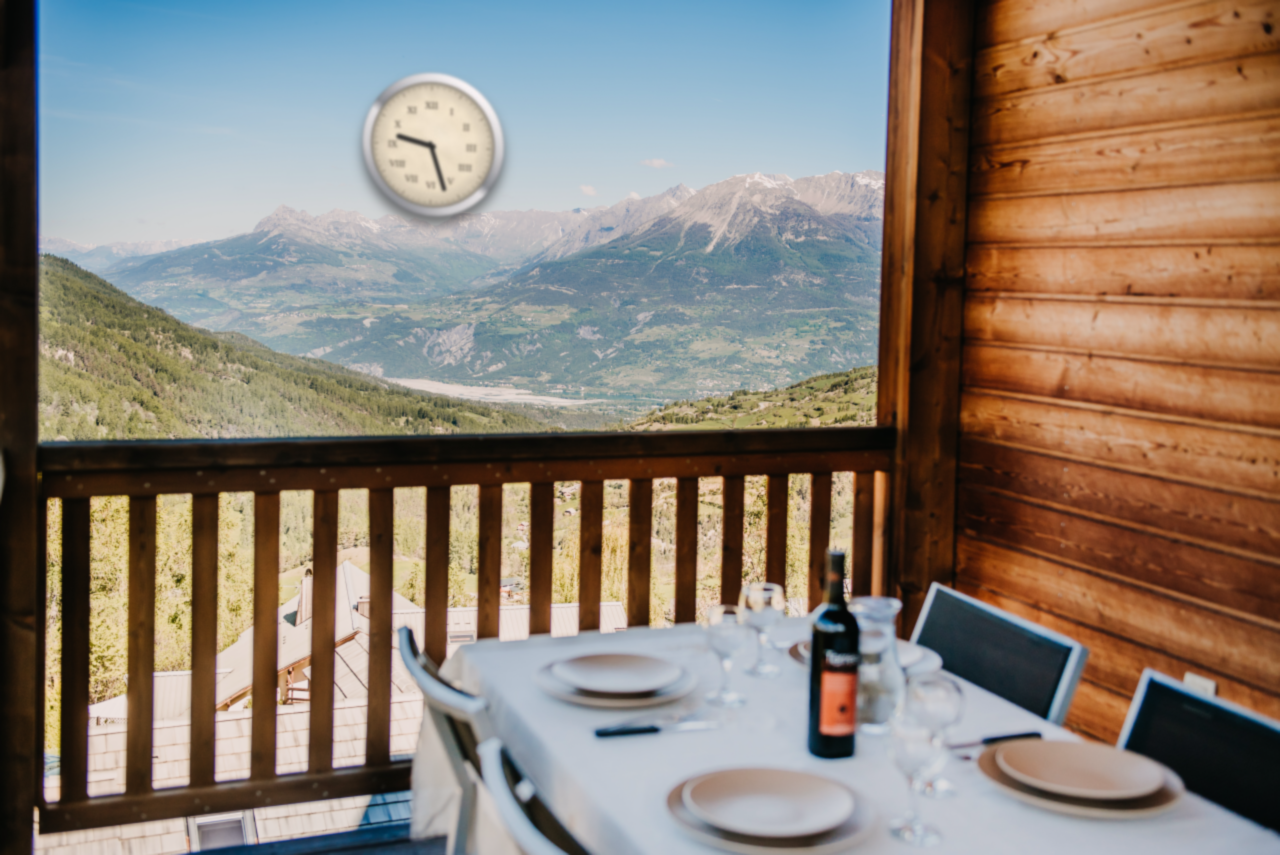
9 h 27 min
